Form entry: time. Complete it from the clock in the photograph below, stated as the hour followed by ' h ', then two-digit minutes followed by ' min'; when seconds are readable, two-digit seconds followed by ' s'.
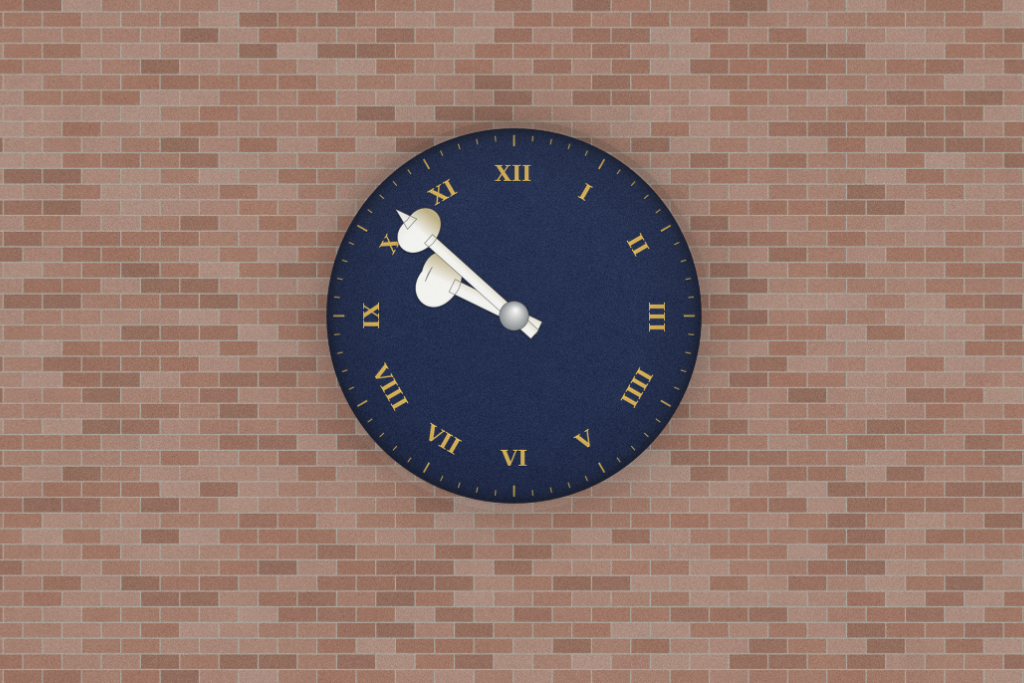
9 h 52 min
